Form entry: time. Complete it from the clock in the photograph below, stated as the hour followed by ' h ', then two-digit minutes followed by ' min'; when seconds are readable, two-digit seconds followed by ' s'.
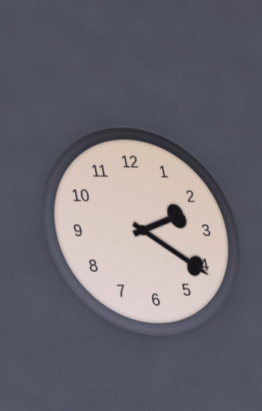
2 h 21 min
